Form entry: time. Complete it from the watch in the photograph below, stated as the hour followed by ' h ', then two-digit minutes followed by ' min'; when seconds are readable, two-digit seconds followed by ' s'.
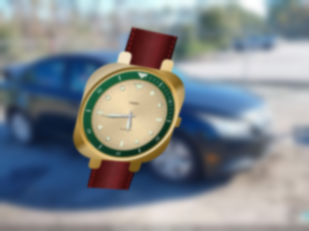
5 h 44 min
